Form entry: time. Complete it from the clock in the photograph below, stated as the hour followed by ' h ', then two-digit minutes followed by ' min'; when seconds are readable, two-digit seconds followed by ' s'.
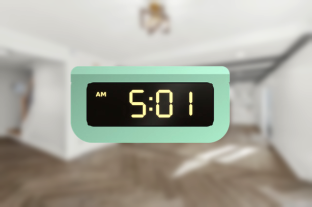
5 h 01 min
